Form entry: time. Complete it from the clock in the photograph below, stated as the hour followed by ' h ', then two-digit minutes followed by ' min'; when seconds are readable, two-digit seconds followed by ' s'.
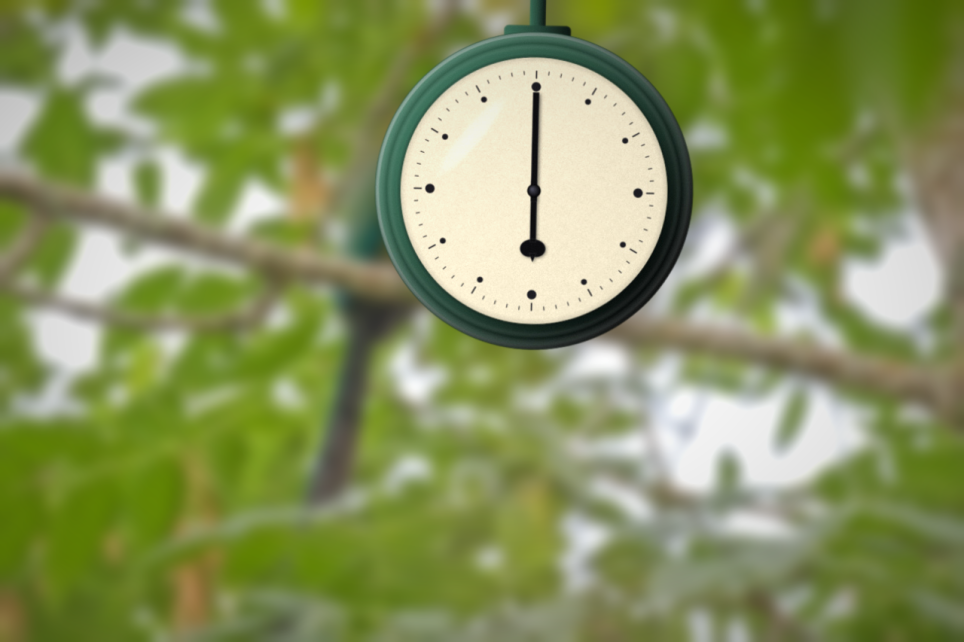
6 h 00 min
